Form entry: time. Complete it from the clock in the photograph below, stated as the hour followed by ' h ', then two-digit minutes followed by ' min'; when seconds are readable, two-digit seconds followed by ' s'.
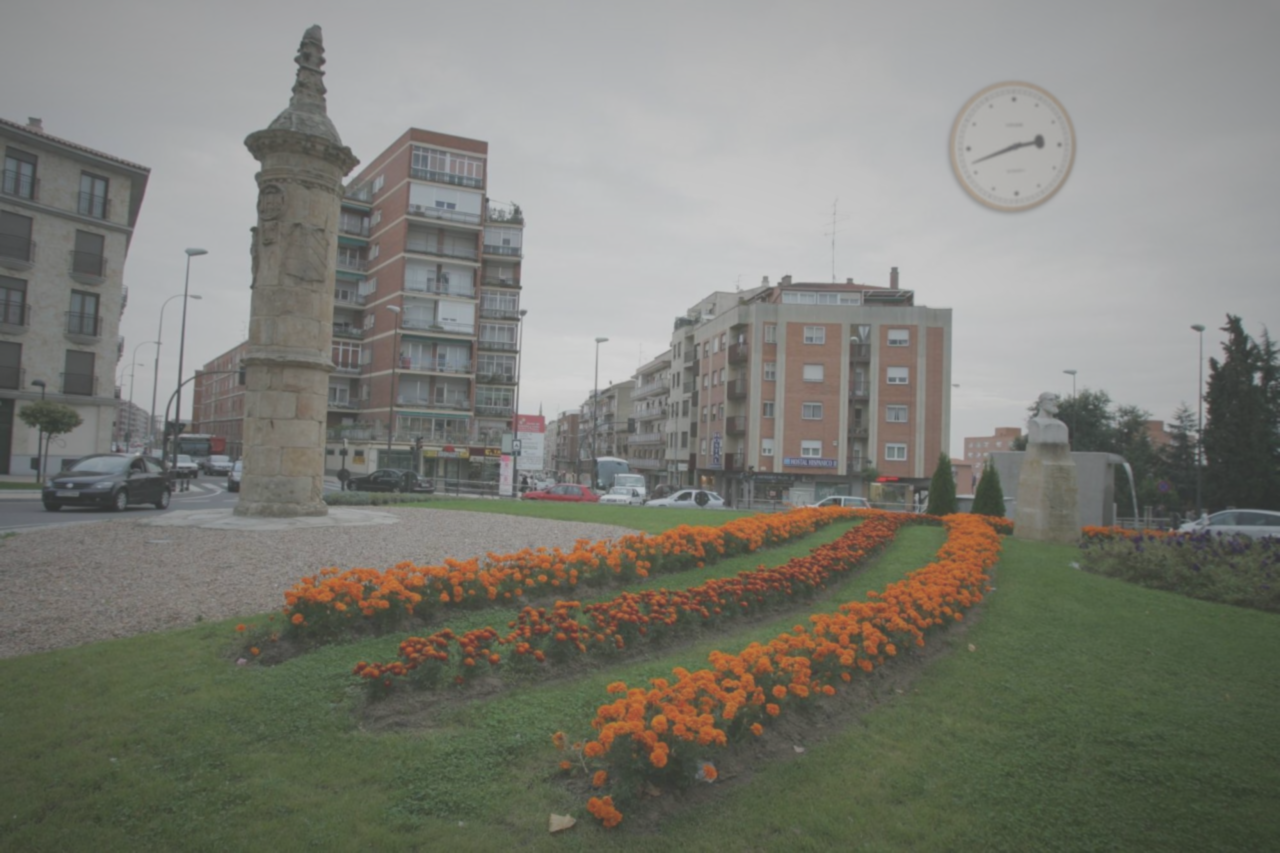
2 h 42 min
